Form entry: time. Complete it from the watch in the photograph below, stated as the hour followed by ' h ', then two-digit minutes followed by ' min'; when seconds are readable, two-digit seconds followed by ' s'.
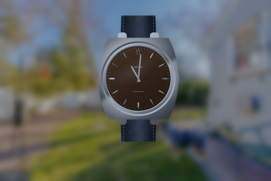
11 h 01 min
